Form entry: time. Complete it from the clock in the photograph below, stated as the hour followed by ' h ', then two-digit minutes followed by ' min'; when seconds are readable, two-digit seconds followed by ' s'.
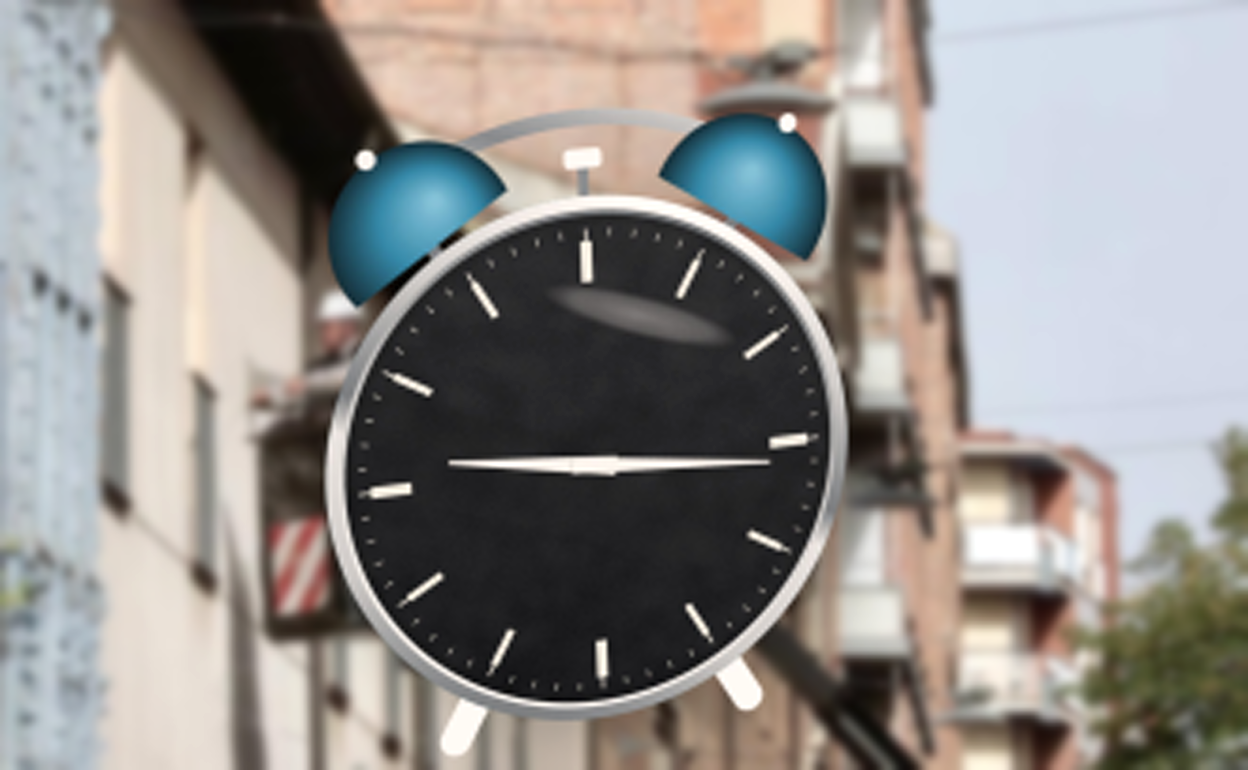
9 h 16 min
